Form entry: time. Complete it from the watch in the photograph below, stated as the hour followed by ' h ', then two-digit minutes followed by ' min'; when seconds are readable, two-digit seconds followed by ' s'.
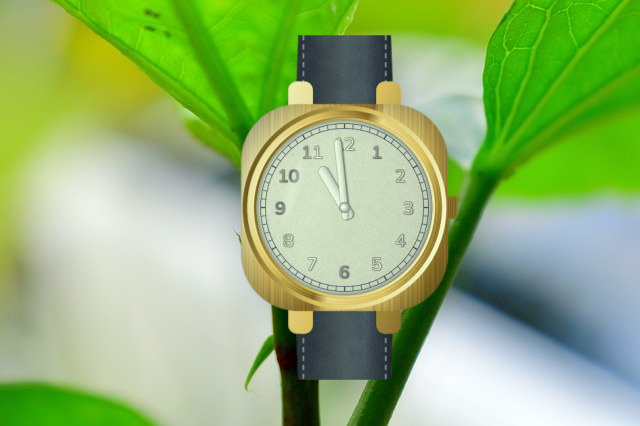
10 h 59 min
